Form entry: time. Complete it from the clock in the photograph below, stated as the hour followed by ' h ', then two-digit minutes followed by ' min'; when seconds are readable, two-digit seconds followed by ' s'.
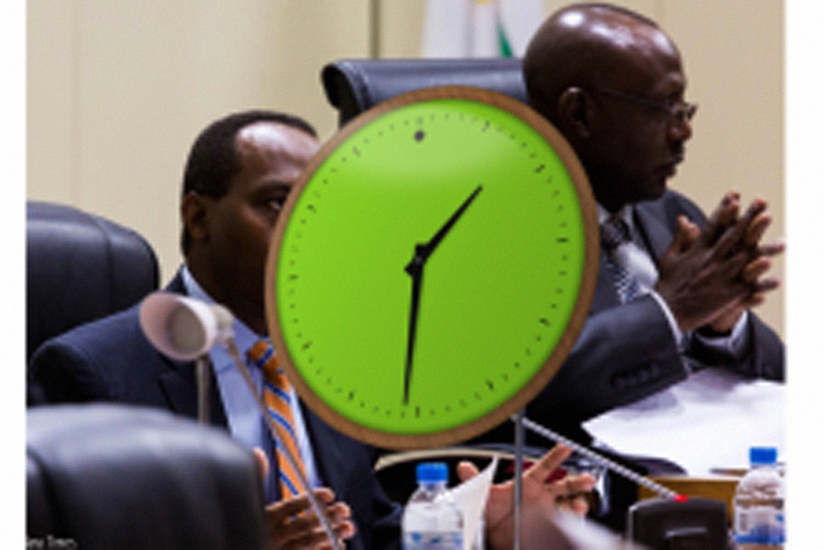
1 h 31 min
